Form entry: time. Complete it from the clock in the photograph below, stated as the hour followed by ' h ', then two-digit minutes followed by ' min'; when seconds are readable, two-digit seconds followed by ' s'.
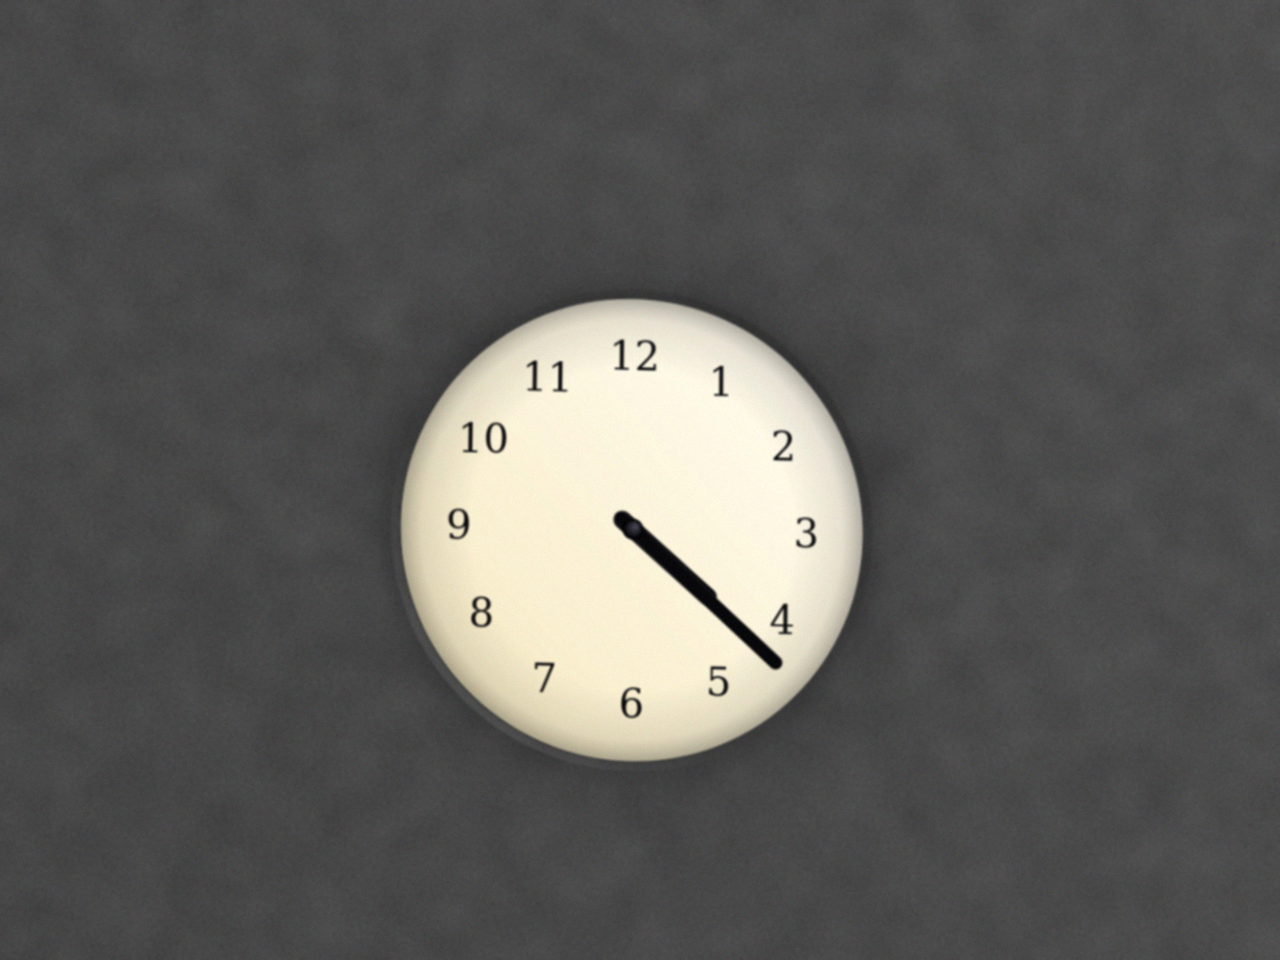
4 h 22 min
